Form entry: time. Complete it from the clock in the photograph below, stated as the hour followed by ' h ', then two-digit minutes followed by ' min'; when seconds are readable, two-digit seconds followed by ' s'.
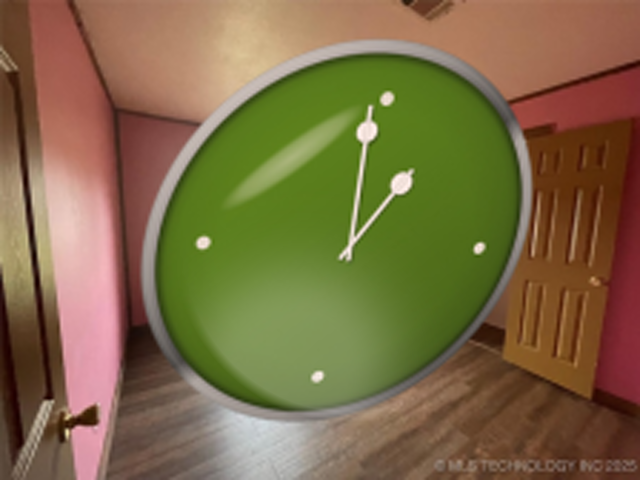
12 h 59 min
